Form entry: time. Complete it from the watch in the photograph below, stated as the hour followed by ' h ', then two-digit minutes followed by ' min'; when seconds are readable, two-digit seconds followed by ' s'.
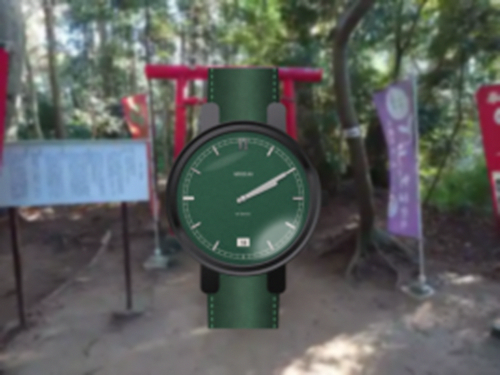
2 h 10 min
